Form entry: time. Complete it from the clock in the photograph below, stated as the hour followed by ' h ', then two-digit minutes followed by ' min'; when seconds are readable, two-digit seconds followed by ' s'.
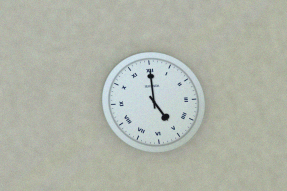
5 h 00 min
